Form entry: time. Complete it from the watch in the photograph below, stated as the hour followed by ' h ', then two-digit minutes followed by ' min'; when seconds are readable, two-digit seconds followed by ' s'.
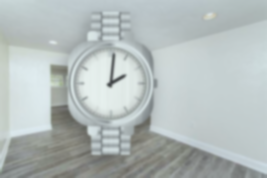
2 h 01 min
